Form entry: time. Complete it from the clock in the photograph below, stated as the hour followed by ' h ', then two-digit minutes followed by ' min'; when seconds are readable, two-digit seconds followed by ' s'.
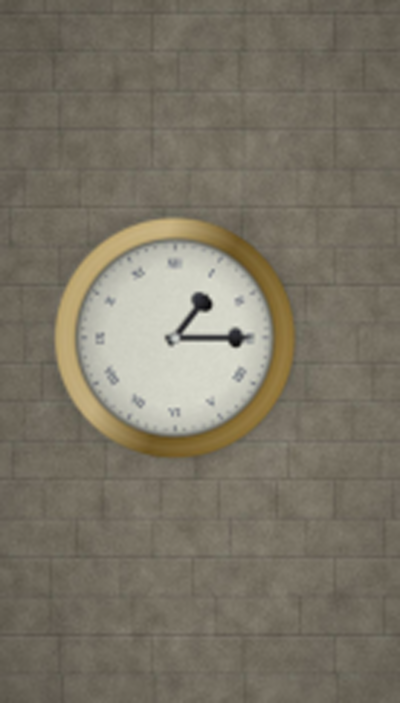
1 h 15 min
